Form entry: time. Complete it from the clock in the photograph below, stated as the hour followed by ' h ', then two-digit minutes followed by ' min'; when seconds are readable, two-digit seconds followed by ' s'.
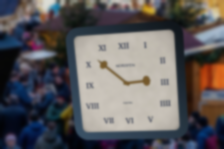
2 h 52 min
